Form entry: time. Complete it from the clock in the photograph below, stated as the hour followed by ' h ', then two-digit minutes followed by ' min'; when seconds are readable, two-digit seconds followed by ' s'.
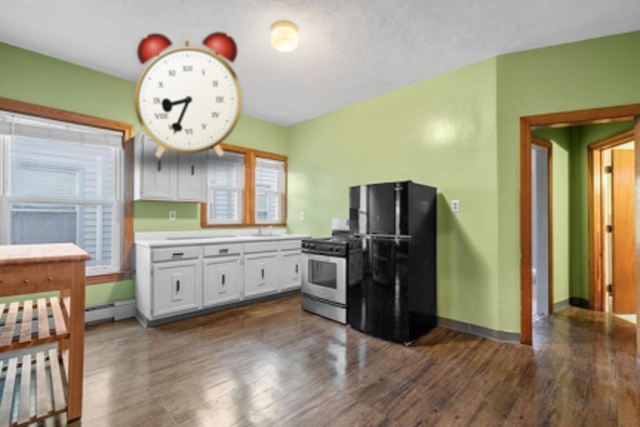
8 h 34 min
